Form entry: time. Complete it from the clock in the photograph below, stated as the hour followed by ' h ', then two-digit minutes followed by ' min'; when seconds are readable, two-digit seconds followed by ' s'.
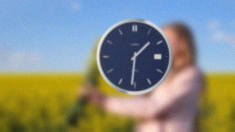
1 h 31 min
